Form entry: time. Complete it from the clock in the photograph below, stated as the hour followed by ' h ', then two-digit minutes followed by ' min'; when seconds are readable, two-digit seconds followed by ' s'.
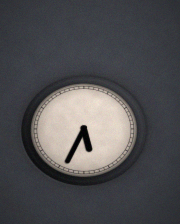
5 h 34 min
